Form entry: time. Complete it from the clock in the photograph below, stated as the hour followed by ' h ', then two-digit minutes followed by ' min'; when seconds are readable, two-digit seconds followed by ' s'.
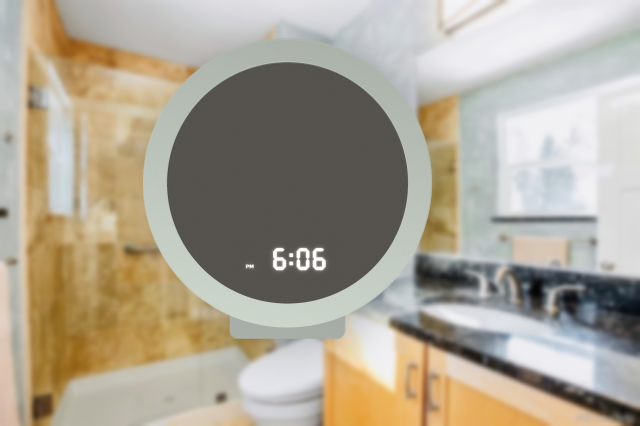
6 h 06 min
